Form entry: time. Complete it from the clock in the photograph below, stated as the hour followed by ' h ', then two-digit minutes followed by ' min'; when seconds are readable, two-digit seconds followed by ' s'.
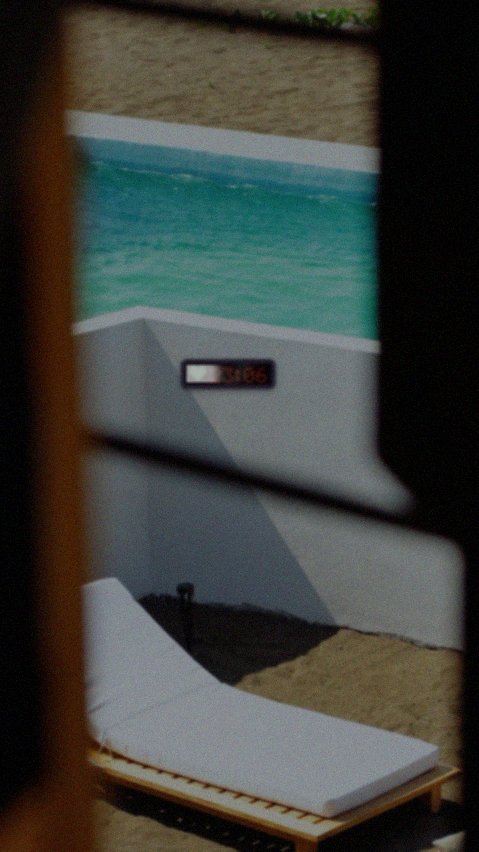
23 h 06 min
